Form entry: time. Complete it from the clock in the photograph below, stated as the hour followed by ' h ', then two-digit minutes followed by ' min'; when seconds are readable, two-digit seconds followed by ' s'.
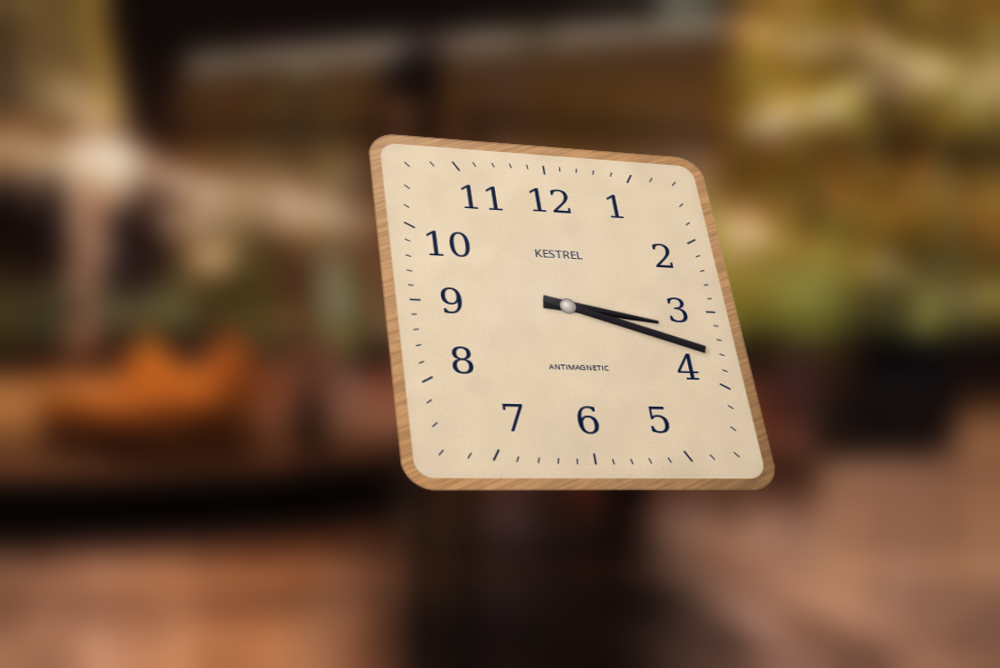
3 h 18 min
